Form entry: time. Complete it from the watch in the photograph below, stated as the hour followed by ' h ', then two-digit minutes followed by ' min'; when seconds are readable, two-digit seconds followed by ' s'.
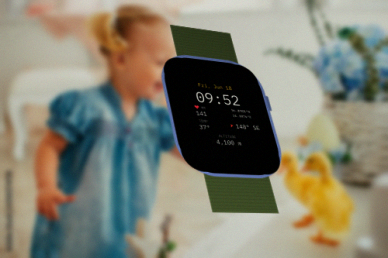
9 h 52 min
